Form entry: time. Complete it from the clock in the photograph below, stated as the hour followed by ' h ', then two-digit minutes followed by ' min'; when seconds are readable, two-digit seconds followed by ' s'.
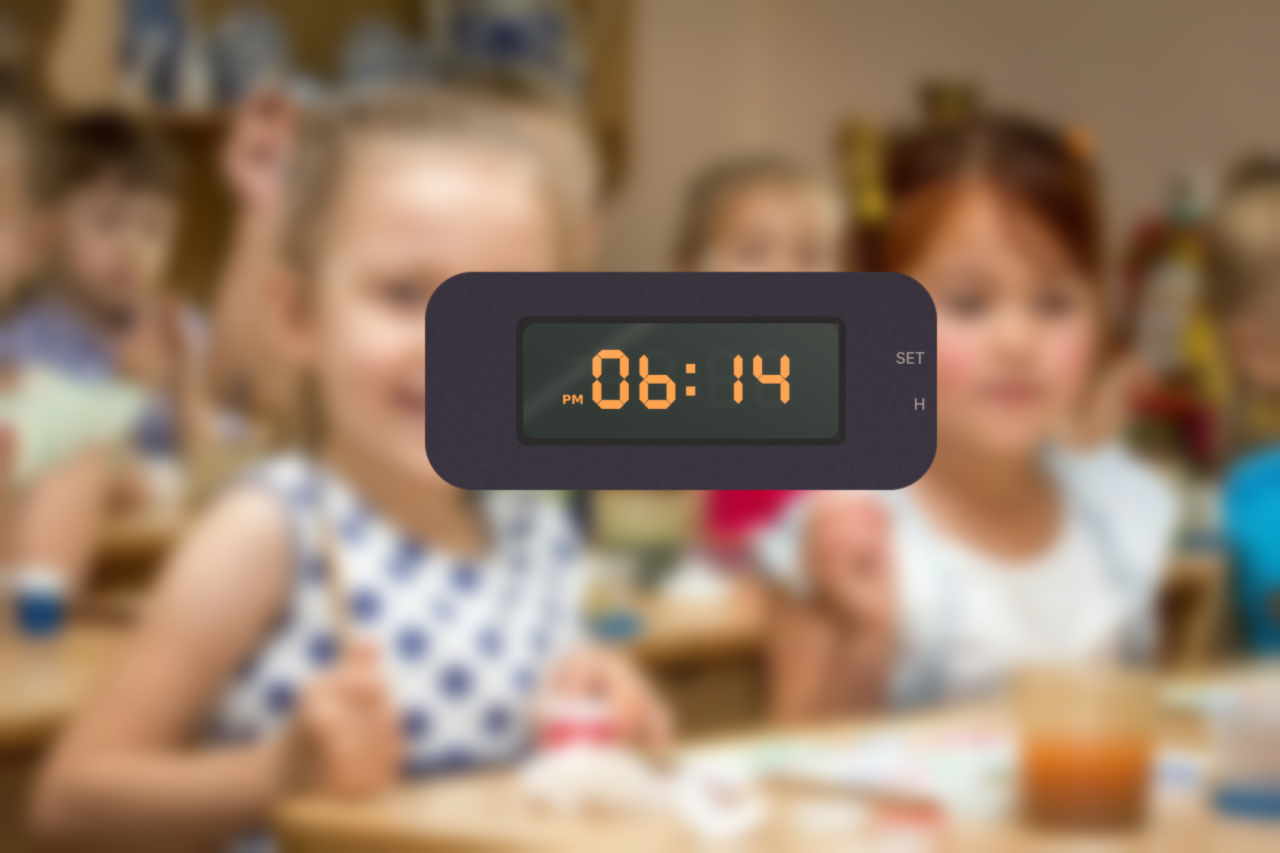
6 h 14 min
